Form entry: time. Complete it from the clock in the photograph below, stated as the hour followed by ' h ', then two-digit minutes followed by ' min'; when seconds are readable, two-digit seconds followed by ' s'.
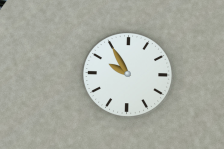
9 h 55 min
